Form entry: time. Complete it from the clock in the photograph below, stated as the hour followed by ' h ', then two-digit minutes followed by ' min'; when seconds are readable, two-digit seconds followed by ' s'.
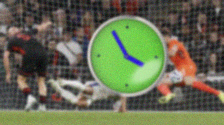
3 h 55 min
